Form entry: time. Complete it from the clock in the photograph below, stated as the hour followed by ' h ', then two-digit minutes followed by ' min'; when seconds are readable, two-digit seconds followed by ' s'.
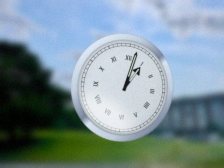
1 h 02 min
